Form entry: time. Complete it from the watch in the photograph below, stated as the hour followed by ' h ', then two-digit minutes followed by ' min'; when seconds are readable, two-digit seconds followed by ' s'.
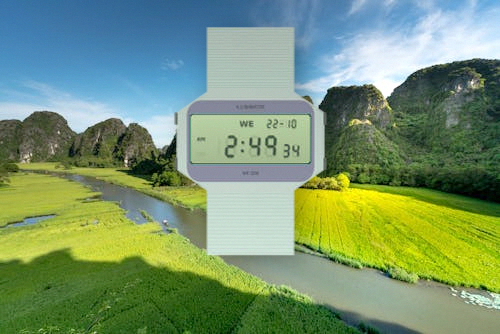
2 h 49 min 34 s
